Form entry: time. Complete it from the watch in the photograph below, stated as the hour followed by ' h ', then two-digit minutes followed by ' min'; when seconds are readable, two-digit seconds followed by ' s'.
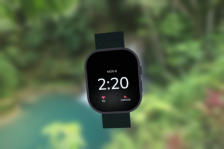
2 h 20 min
